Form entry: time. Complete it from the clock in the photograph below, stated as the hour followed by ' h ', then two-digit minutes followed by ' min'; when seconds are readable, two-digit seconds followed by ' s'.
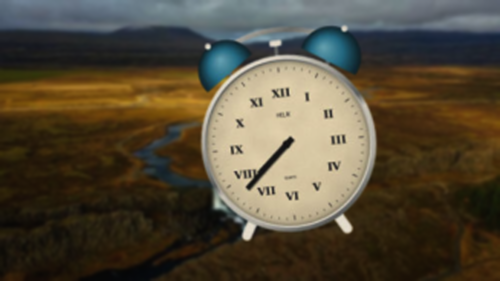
7 h 38 min
